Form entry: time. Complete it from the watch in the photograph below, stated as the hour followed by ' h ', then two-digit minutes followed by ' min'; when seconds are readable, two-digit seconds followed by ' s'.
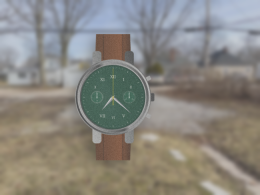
7 h 22 min
